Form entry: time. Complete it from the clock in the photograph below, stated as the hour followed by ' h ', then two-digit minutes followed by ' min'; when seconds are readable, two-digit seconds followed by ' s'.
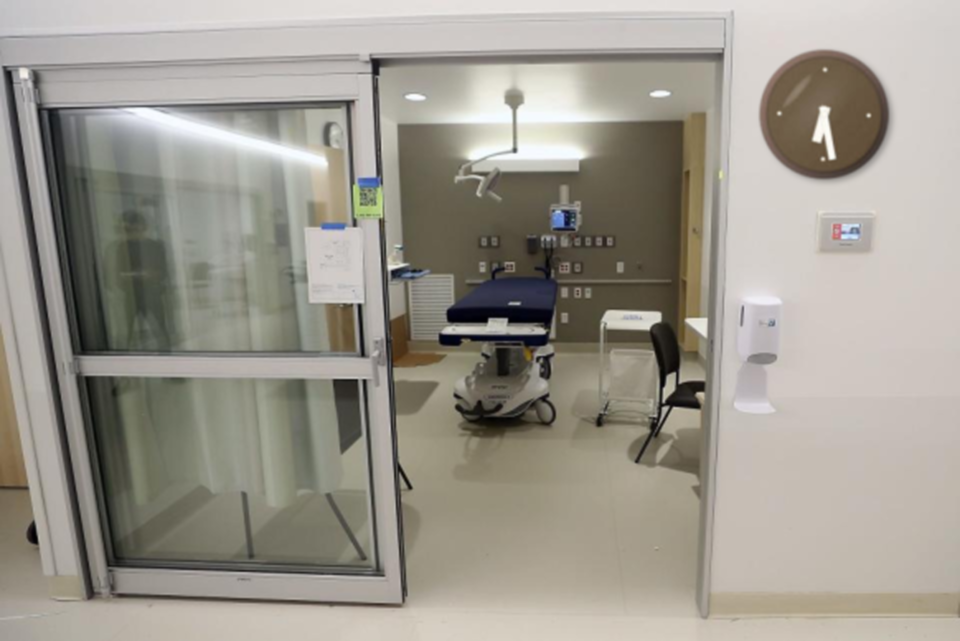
6 h 28 min
